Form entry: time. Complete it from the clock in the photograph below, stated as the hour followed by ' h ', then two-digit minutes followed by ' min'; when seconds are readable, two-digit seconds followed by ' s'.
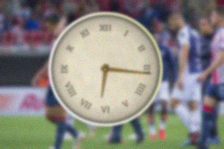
6 h 16 min
